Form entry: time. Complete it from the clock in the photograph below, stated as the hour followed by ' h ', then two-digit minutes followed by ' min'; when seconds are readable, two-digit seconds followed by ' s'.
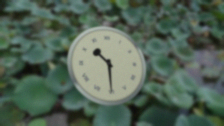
10 h 30 min
